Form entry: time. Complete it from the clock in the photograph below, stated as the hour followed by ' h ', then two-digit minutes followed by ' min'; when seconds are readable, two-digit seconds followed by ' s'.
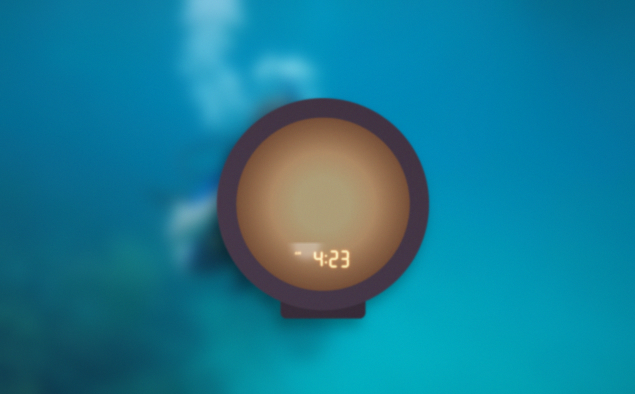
4 h 23 min
